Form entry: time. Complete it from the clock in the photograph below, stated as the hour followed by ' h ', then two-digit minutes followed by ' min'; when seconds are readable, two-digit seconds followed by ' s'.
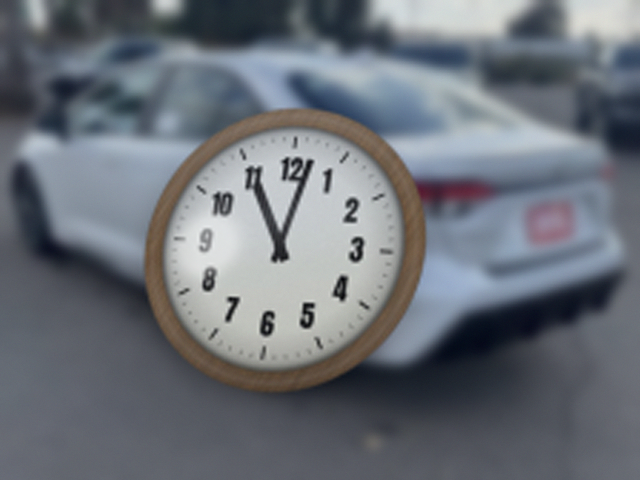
11 h 02 min
